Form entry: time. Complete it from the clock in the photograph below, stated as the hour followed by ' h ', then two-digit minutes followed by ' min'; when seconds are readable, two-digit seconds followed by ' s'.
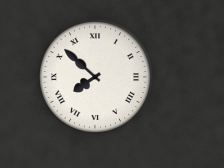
7 h 52 min
